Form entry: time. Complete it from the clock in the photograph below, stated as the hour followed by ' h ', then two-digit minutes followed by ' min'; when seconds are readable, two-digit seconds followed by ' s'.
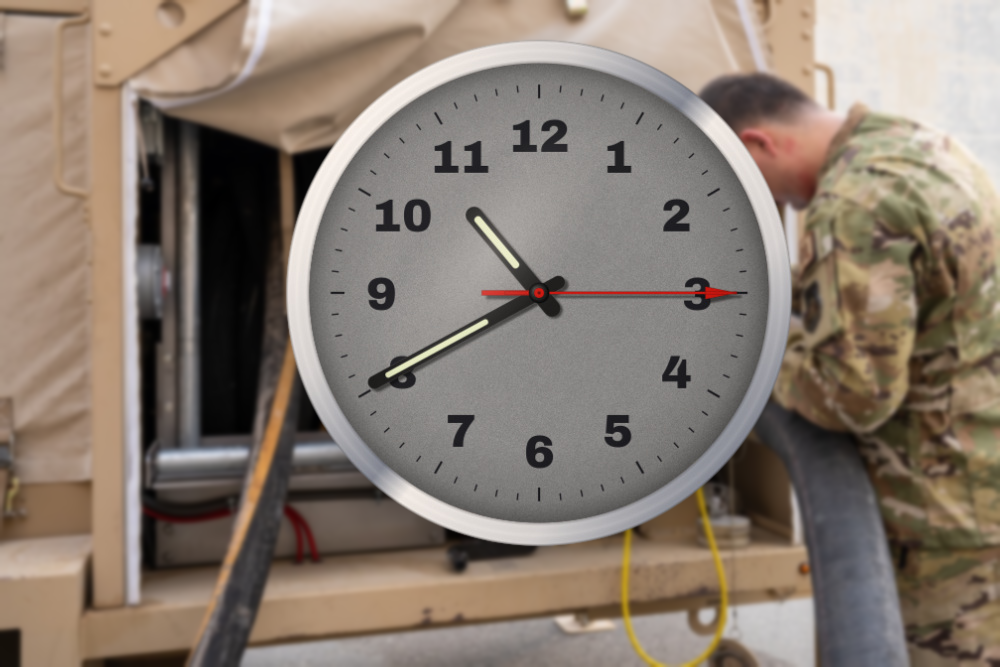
10 h 40 min 15 s
